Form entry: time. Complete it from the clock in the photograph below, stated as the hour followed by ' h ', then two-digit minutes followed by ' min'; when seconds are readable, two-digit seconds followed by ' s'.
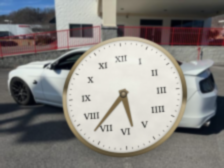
5 h 37 min
